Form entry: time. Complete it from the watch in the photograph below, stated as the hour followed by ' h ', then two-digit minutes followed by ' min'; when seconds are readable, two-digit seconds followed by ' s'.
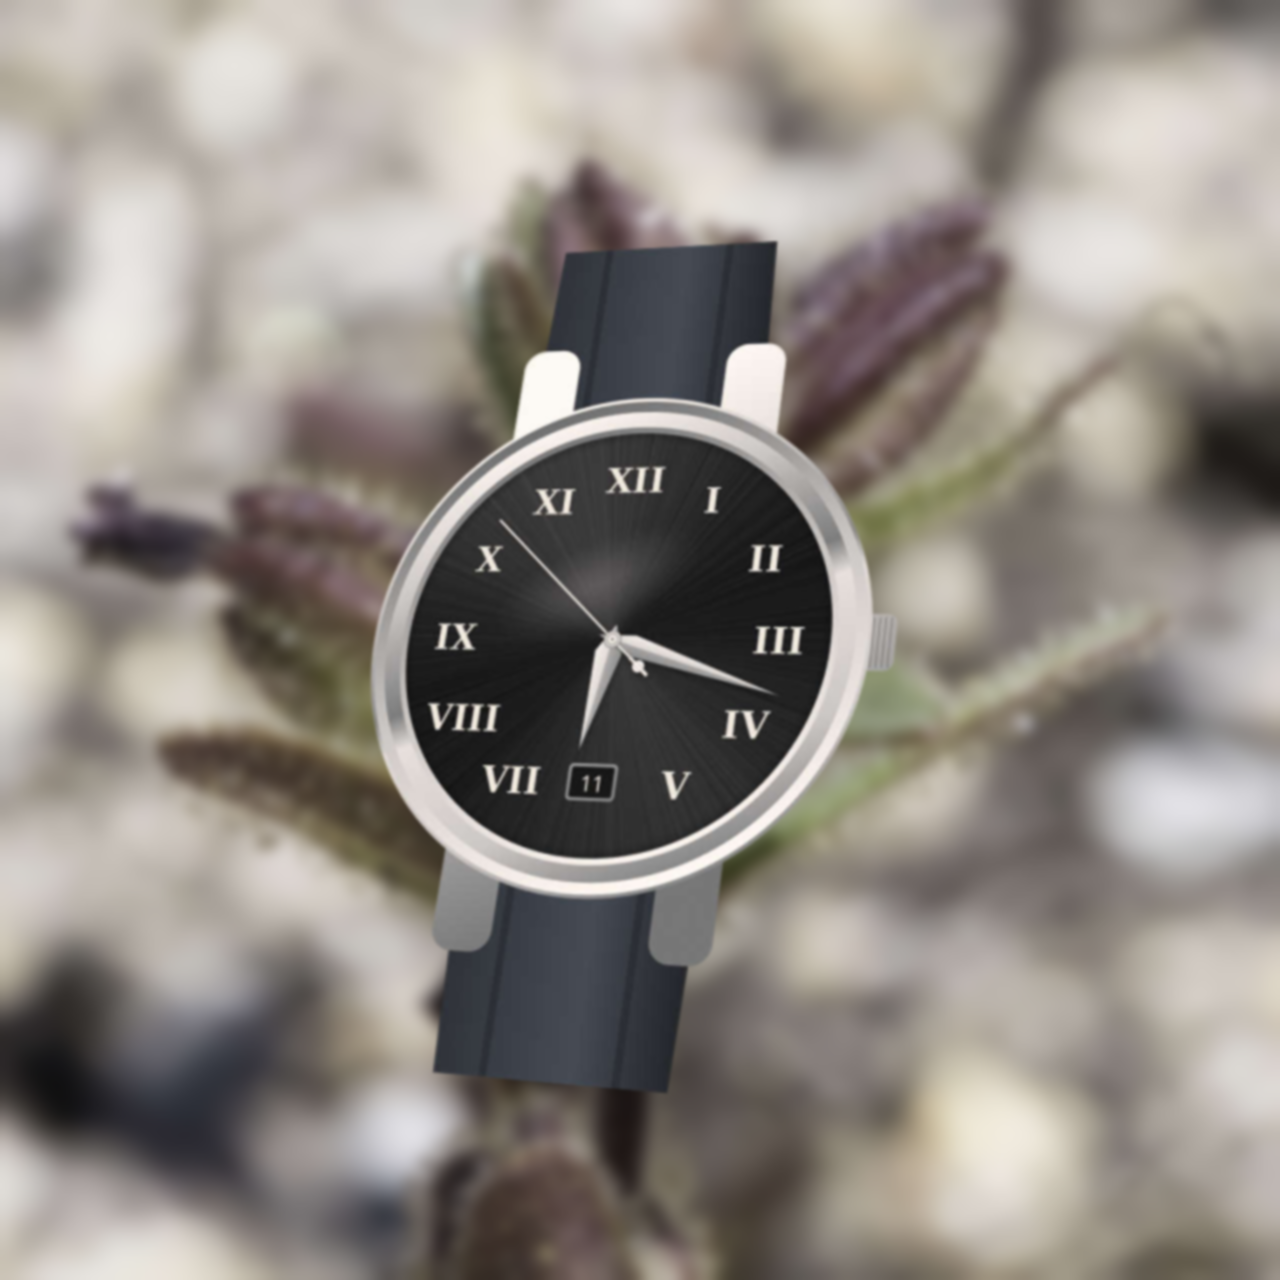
6 h 17 min 52 s
